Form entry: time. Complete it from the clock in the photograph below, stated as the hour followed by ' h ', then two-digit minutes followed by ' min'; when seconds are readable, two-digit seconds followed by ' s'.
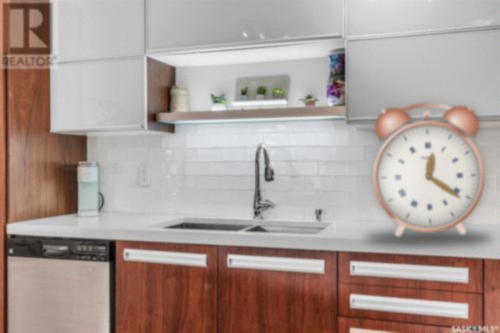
12 h 21 min
